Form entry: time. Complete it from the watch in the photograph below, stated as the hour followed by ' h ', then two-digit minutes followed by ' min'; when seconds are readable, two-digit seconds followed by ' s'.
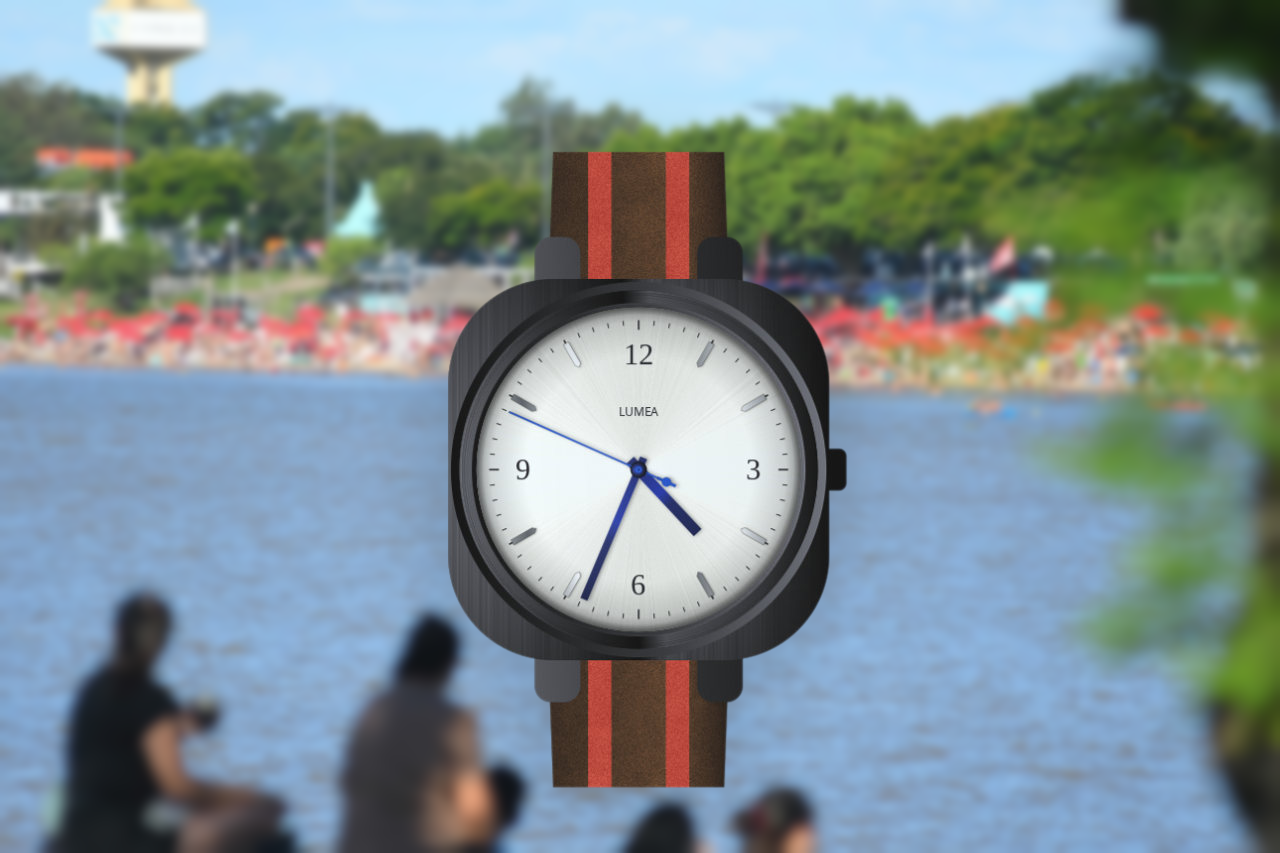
4 h 33 min 49 s
